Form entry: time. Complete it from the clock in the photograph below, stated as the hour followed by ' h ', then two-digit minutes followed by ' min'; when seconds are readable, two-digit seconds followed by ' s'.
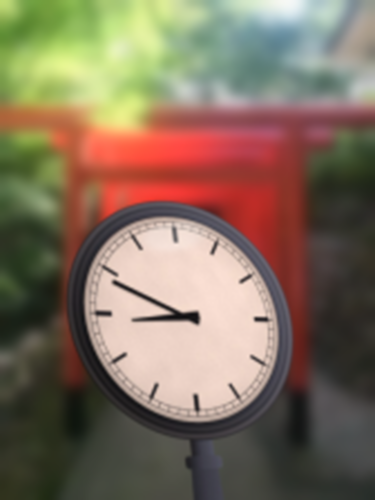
8 h 49 min
